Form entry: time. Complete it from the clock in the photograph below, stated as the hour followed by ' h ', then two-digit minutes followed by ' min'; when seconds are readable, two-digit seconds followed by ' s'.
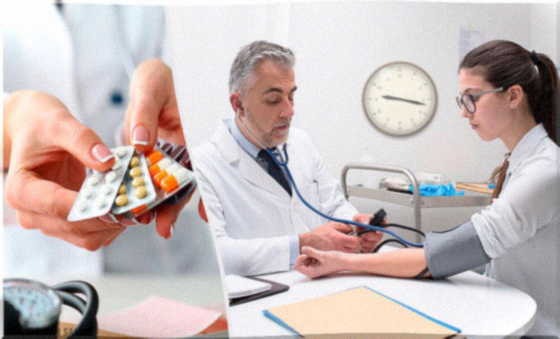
9 h 17 min
